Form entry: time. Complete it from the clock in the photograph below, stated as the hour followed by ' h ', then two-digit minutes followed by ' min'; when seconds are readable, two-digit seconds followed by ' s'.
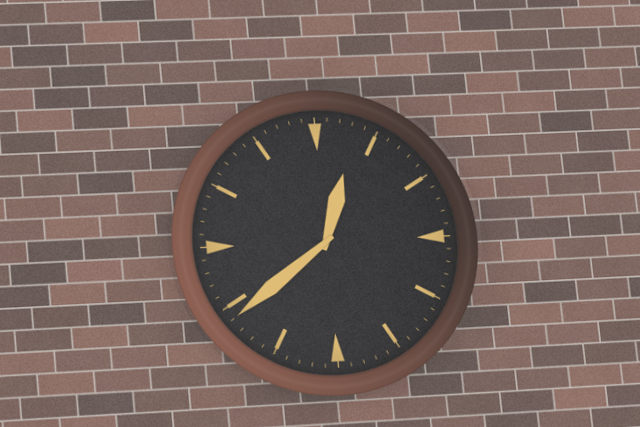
12 h 39 min
